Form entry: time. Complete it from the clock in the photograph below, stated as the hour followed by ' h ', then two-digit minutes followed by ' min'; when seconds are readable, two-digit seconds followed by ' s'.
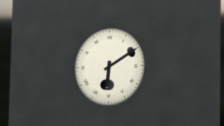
6 h 10 min
